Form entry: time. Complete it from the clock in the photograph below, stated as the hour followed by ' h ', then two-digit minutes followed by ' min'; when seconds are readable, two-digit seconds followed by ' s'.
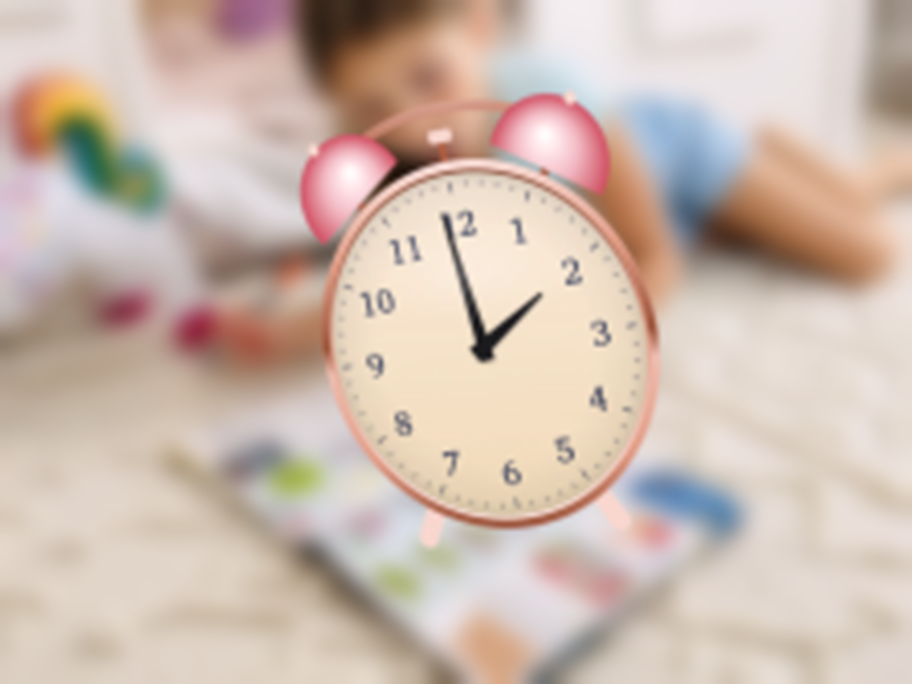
1 h 59 min
